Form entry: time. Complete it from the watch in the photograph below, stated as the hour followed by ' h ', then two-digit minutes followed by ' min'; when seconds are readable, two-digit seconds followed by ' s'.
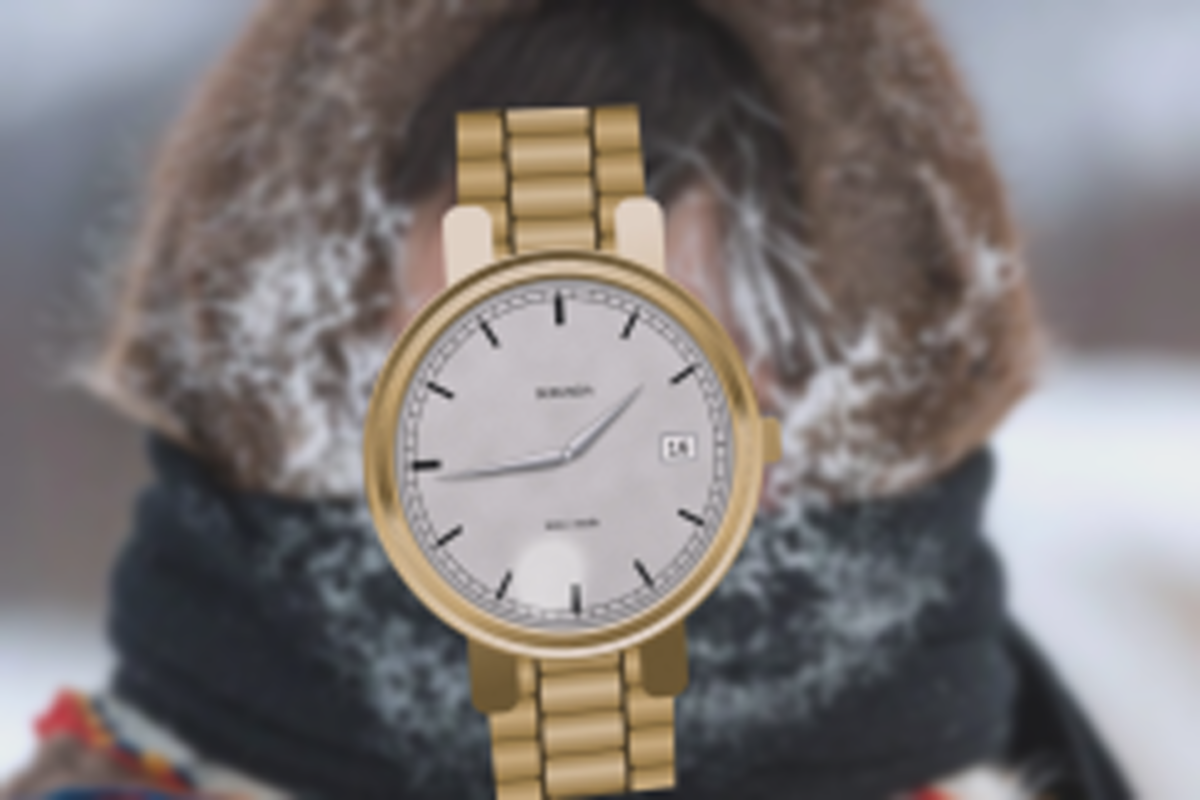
1 h 44 min
